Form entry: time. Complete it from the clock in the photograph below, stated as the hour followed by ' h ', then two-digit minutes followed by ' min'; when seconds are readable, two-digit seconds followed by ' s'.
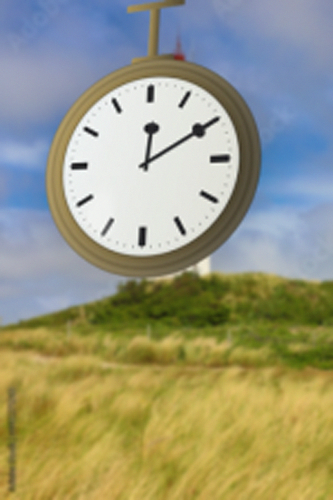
12 h 10 min
